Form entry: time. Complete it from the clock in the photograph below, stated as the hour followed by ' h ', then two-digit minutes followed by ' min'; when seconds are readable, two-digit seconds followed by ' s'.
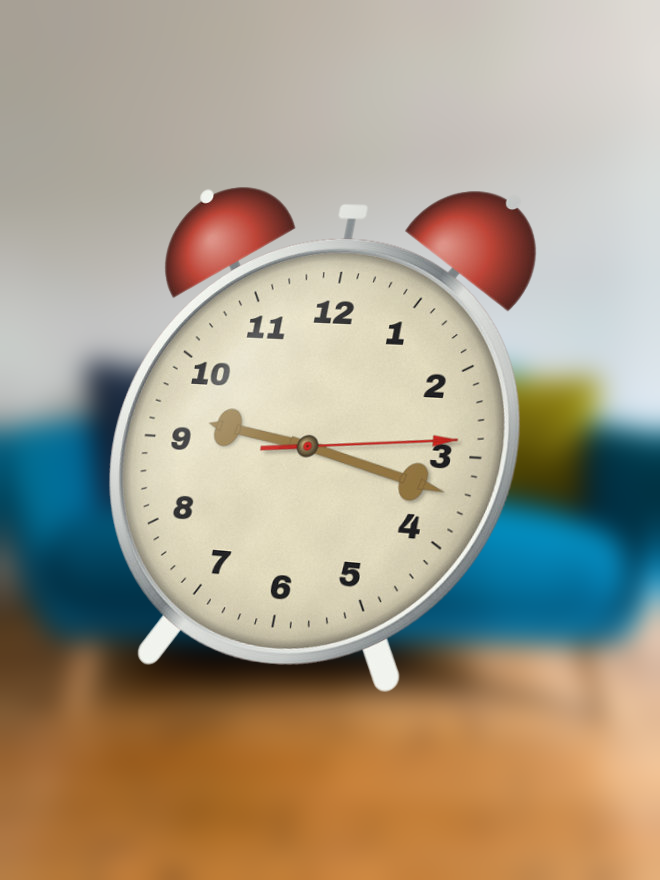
9 h 17 min 14 s
